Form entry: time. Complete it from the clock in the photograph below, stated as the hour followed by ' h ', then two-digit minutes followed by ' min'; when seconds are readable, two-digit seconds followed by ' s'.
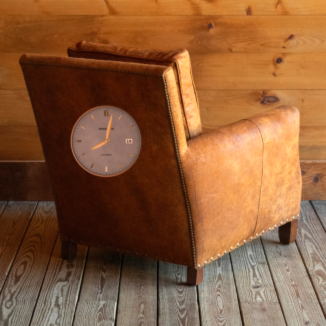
8 h 02 min
